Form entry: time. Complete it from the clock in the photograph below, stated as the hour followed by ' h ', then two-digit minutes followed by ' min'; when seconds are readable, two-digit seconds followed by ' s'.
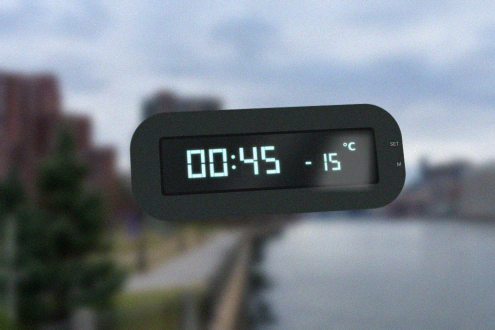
0 h 45 min
